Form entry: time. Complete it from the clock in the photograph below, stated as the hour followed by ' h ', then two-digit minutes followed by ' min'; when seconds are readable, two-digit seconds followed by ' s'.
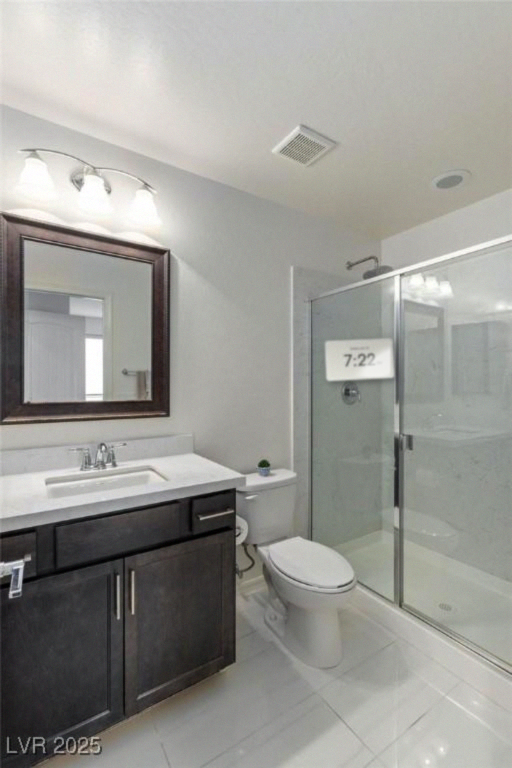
7 h 22 min
